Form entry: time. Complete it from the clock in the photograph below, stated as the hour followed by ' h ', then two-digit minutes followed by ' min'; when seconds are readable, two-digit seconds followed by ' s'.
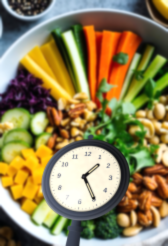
1 h 25 min
